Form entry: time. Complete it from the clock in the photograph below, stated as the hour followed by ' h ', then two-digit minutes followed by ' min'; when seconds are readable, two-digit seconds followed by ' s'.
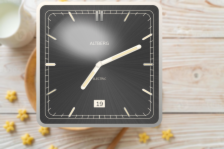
7 h 11 min
